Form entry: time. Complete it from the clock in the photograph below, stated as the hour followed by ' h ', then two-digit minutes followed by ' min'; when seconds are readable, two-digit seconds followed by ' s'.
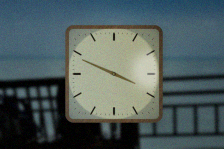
3 h 49 min
